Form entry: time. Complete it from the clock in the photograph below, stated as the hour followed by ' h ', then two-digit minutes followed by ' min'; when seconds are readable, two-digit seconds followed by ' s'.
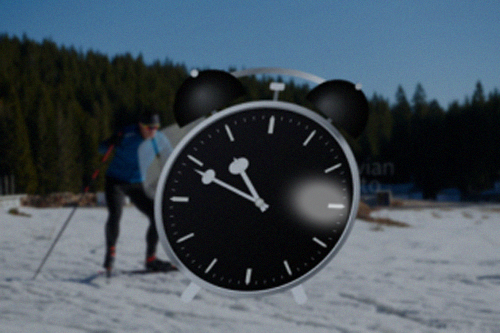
10 h 49 min
